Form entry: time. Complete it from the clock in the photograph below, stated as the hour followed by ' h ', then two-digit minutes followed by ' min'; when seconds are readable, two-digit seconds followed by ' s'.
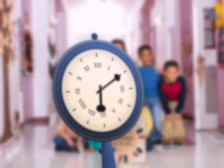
6 h 10 min
